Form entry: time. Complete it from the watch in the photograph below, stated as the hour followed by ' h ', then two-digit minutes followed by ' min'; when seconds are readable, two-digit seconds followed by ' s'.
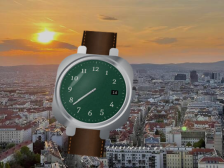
7 h 38 min
